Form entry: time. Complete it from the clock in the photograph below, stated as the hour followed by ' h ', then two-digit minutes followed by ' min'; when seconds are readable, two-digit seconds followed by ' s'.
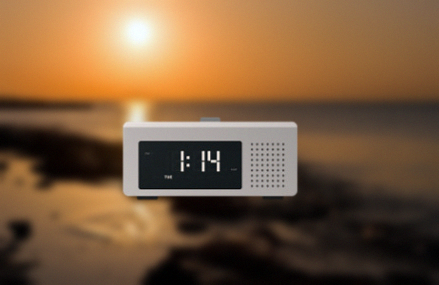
1 h 14 min
